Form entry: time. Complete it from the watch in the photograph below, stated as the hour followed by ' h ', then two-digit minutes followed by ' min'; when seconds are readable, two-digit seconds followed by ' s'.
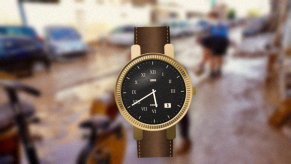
5 h 40 min
